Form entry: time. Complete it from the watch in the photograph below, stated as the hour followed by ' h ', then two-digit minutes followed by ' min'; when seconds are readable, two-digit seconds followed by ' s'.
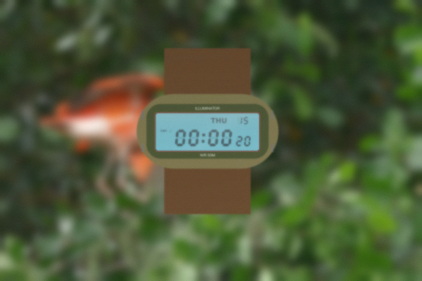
0 h 00 min 20 s
